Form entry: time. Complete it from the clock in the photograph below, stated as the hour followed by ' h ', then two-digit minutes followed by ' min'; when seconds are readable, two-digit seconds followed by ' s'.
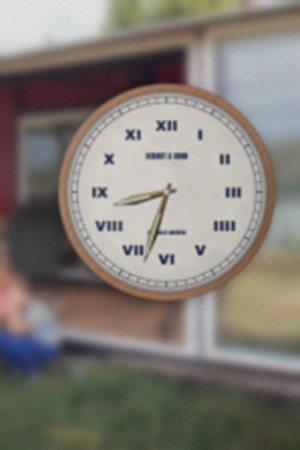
8 h 33 min
